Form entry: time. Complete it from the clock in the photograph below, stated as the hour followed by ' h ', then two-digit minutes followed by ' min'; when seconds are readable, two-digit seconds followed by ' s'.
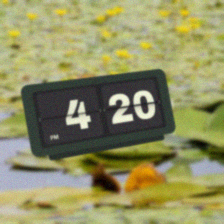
4 h 20 min
